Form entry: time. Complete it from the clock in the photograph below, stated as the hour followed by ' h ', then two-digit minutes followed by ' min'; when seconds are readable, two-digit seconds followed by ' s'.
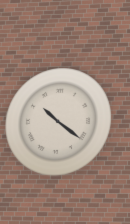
10 h 21 min
